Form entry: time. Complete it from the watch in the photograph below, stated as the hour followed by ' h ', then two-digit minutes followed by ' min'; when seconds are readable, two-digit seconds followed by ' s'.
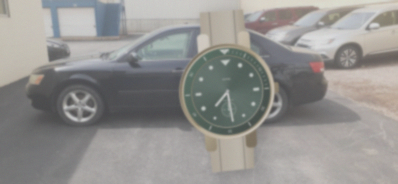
7 h 29 min
